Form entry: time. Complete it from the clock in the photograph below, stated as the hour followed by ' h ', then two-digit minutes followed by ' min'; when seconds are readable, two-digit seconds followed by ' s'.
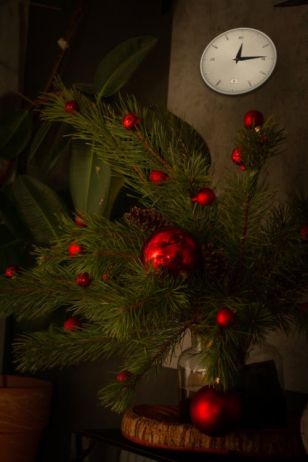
12 h 14 min
